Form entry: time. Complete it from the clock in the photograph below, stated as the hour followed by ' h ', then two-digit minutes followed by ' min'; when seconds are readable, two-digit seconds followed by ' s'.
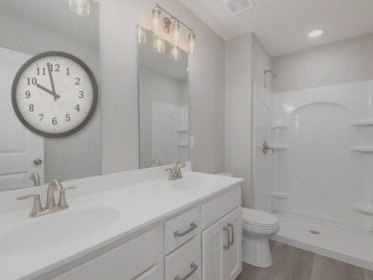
9 h 58 min
